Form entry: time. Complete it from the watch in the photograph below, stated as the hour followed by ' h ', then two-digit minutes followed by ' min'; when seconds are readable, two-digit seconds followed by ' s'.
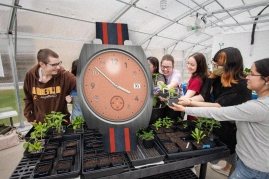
3 h 52 min
